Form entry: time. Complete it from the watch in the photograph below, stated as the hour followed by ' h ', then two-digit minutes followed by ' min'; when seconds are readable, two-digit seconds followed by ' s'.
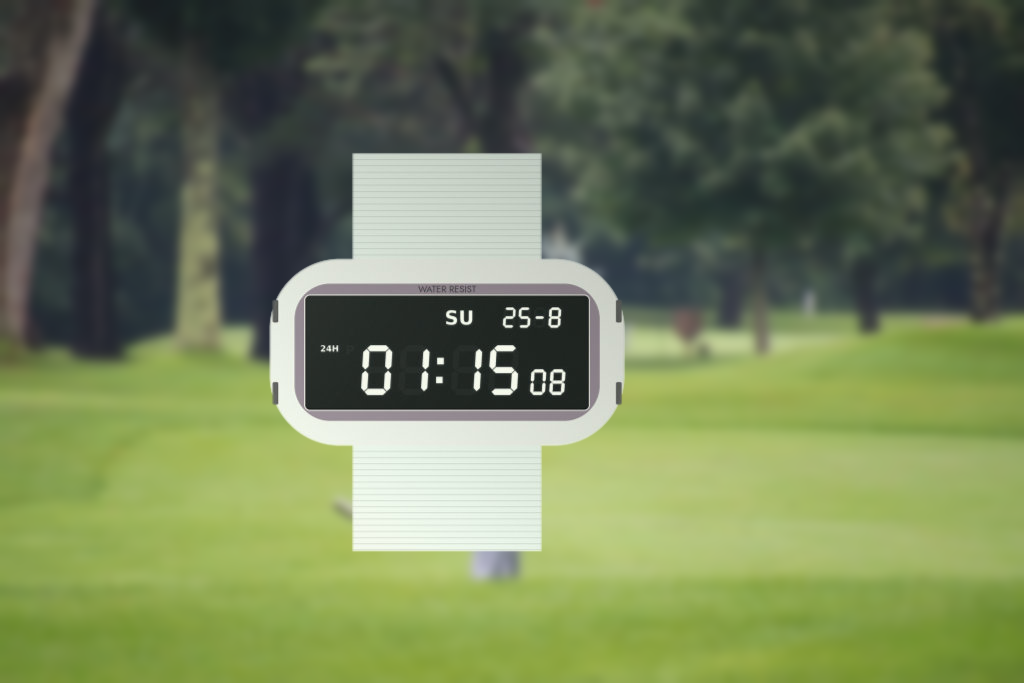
1 h 15 min 08 s
